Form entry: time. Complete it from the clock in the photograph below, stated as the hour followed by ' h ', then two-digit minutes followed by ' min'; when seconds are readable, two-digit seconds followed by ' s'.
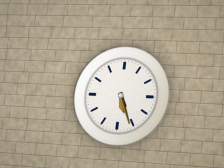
5 h 26 min
